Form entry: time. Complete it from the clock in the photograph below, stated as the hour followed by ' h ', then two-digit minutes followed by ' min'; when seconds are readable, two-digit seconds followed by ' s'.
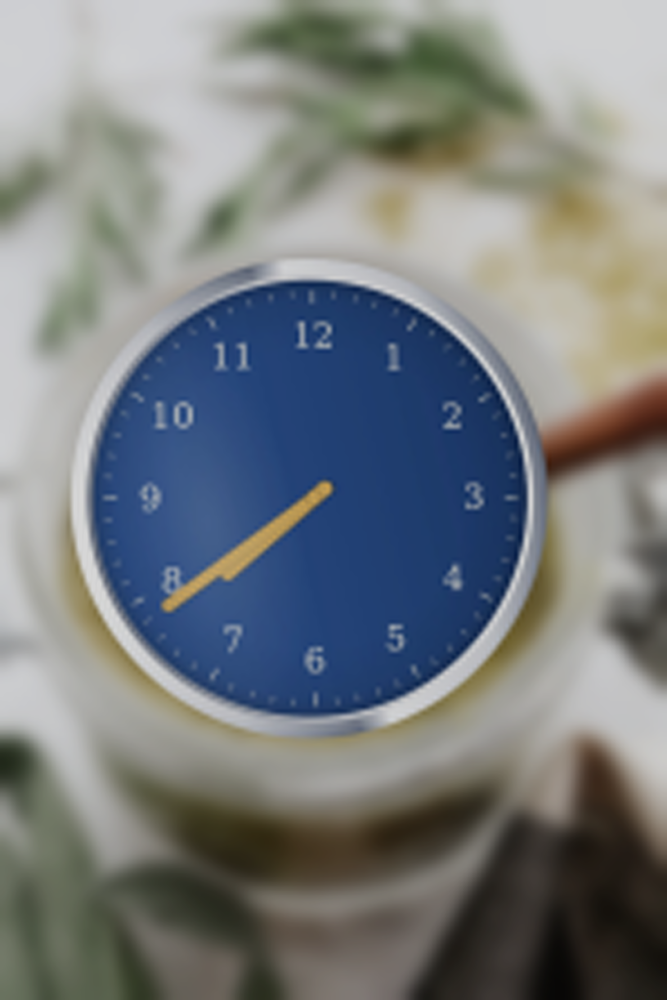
7 h 39 min
